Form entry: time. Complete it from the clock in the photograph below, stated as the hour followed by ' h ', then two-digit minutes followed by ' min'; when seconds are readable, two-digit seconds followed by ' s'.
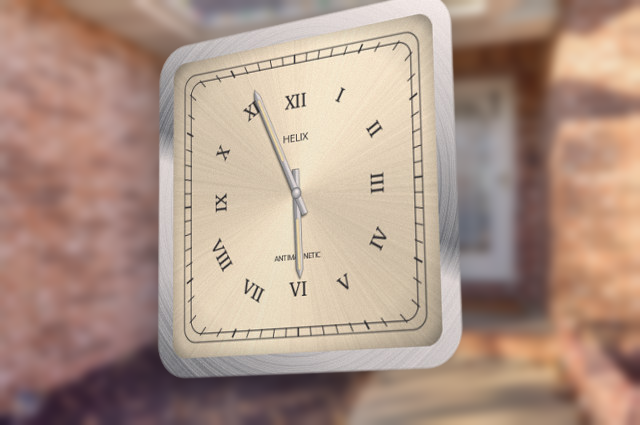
5 h 56 min
